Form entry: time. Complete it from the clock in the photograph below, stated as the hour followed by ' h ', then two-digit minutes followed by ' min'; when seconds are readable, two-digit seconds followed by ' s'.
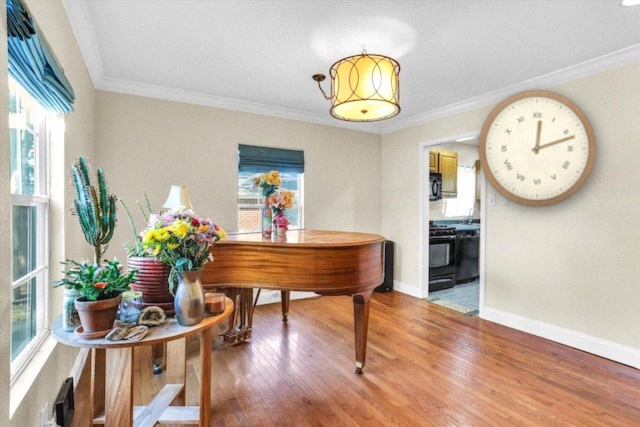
12 h 12 min
